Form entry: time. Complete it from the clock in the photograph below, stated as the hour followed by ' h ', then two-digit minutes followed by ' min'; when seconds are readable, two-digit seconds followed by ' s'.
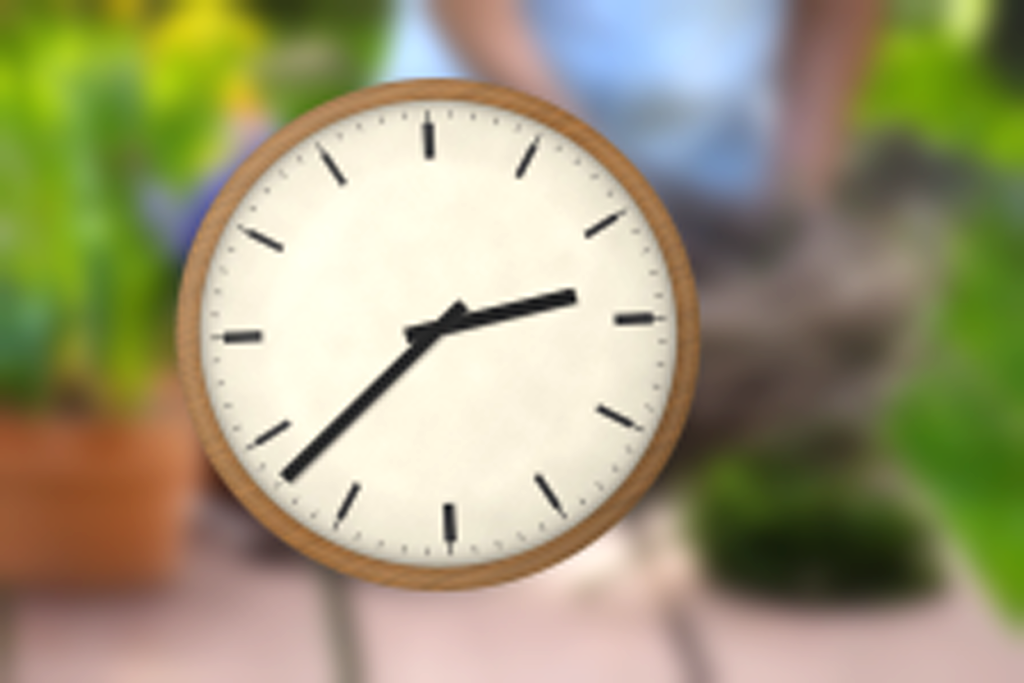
2 h 38 min
